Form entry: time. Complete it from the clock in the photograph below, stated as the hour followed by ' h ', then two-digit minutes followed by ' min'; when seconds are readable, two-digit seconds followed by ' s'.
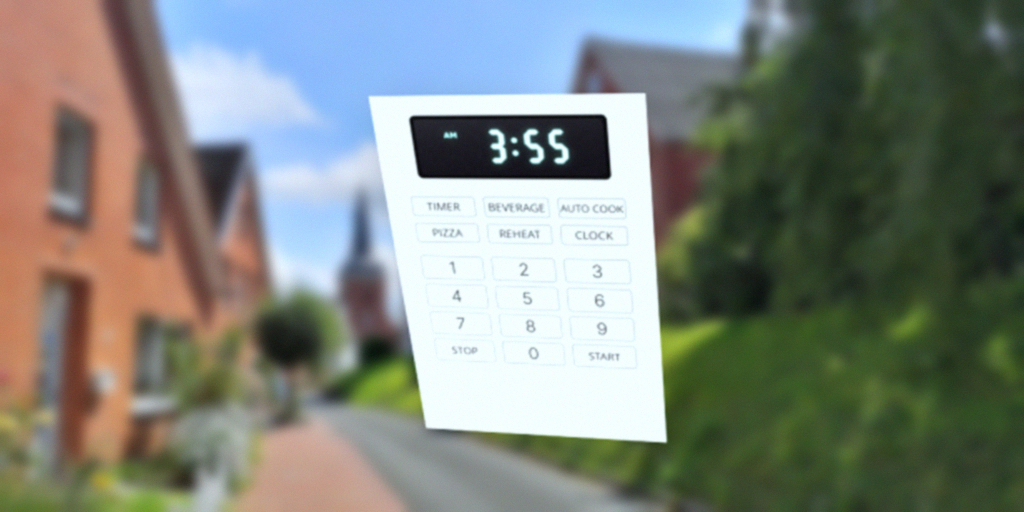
3 h 55 min
